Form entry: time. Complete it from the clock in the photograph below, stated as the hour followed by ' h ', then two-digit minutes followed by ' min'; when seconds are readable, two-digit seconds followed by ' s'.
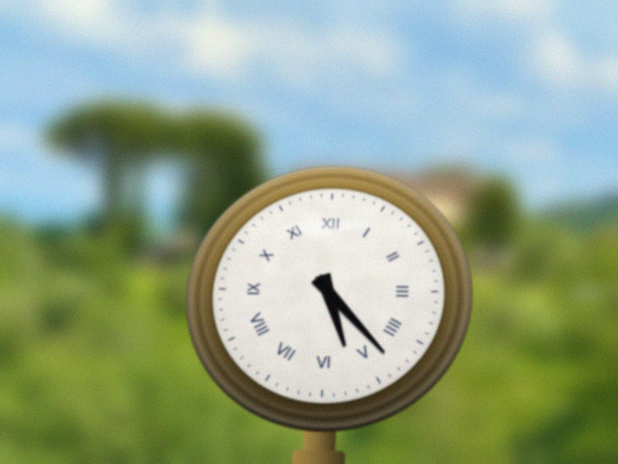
5 h 23 min
